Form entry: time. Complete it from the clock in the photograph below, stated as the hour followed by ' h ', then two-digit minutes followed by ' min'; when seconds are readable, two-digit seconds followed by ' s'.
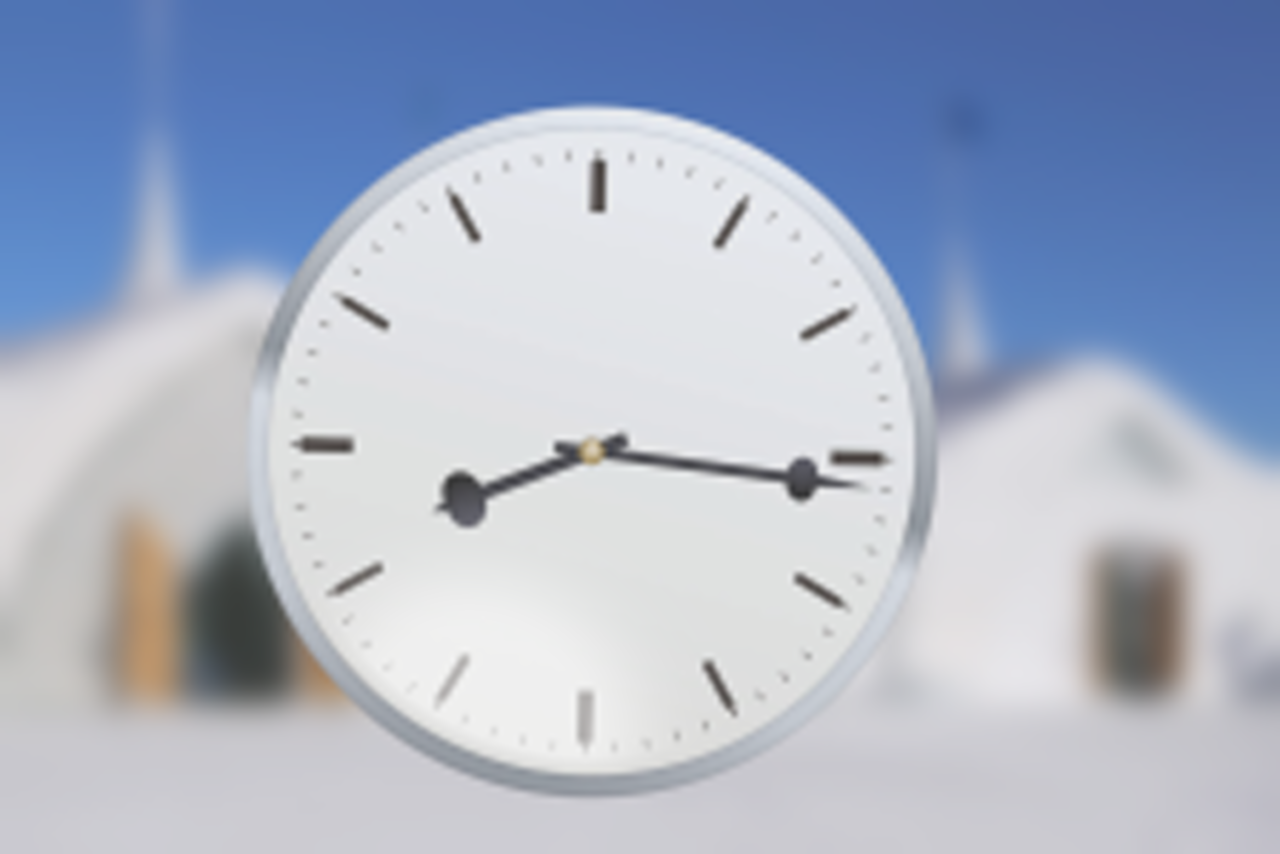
8 h 16 min
